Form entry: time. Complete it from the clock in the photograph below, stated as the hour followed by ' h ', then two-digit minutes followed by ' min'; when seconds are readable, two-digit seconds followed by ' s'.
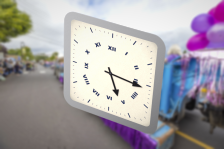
5 h 16 min
